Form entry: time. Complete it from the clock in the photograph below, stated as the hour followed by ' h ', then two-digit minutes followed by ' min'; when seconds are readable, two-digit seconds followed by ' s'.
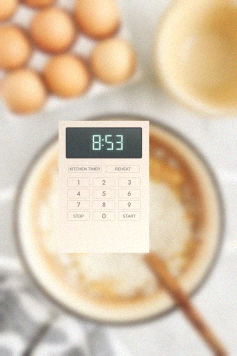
8 h 53 min
